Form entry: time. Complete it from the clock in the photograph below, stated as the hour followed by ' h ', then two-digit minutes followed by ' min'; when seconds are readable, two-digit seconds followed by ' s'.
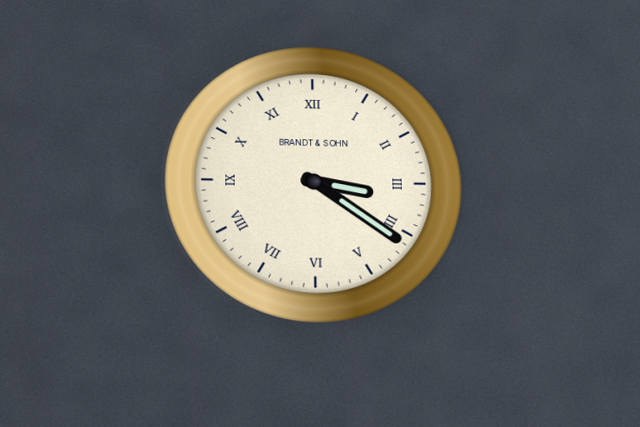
3 h 21 min
